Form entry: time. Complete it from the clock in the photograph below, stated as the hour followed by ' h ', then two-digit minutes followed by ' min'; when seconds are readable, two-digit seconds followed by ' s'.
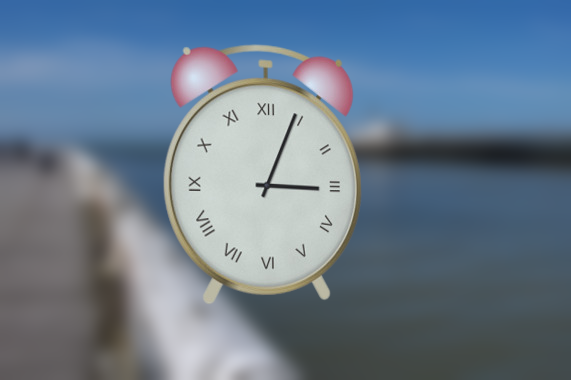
3 h 04 min
